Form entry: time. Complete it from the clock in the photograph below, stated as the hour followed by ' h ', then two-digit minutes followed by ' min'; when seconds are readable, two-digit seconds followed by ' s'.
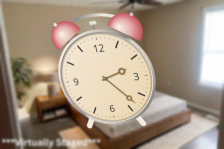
2 h 23 min
